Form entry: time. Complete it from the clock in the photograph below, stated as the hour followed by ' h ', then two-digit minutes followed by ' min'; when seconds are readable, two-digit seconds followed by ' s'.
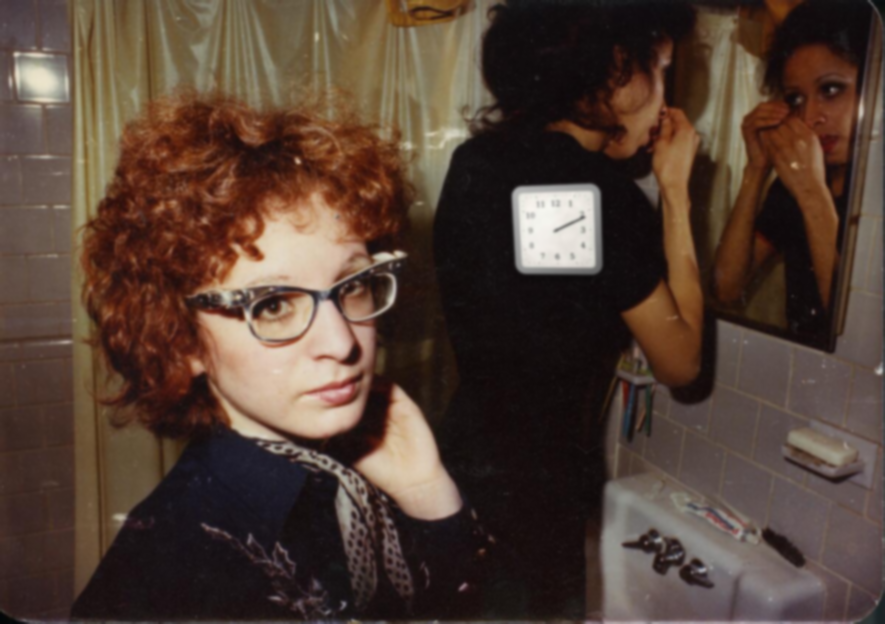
2 h 11 min
